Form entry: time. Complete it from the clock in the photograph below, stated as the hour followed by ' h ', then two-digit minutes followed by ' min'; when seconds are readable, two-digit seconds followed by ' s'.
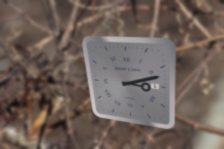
3 h 12 min
